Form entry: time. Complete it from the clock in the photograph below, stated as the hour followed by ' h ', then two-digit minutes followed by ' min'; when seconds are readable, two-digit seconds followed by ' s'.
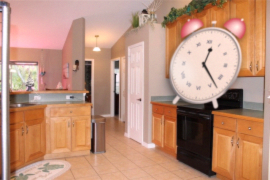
12 h 23 min
